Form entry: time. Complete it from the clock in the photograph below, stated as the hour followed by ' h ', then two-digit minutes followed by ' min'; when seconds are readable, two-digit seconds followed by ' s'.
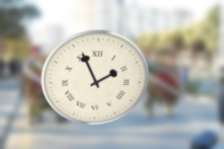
1 h 56 min
